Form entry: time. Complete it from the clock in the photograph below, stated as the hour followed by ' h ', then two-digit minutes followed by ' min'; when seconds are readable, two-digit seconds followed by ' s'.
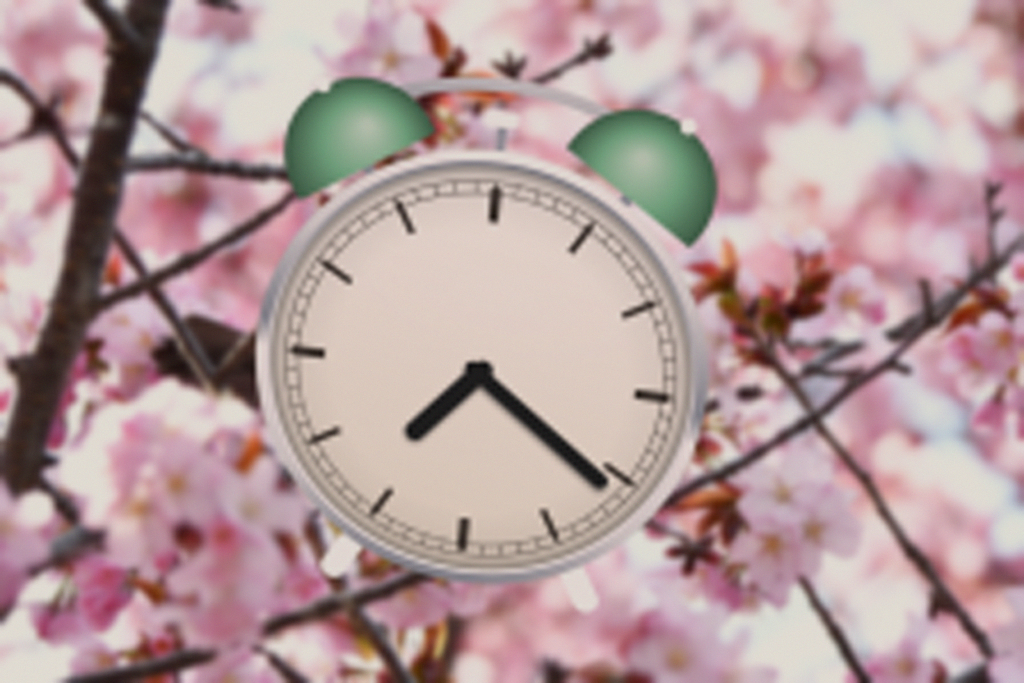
7 h 21 min
